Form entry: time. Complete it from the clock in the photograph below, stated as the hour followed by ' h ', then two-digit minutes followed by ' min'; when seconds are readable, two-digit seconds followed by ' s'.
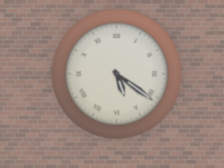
5 h 21 min
